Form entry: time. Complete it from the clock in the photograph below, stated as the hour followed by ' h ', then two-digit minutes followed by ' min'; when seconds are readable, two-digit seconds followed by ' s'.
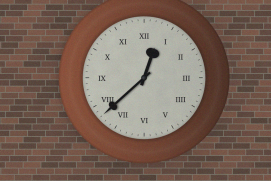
12 h 38 min
